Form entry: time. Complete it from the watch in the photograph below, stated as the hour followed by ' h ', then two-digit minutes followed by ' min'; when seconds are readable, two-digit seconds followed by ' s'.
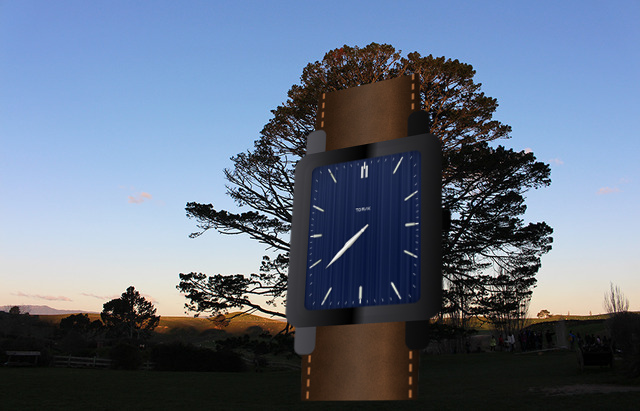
7 h 38 min
